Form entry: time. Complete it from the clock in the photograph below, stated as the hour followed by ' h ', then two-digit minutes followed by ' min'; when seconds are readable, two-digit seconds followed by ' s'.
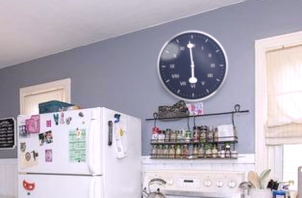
5 h 59 min
